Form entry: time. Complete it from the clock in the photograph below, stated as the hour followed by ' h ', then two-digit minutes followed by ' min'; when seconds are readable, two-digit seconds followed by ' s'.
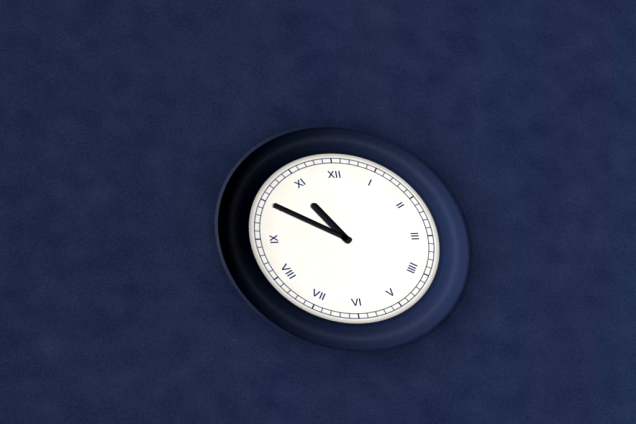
10 h 50 min
